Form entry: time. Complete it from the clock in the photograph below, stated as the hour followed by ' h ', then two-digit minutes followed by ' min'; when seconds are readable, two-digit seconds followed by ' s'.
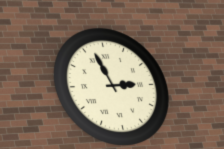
2 h 57 min
